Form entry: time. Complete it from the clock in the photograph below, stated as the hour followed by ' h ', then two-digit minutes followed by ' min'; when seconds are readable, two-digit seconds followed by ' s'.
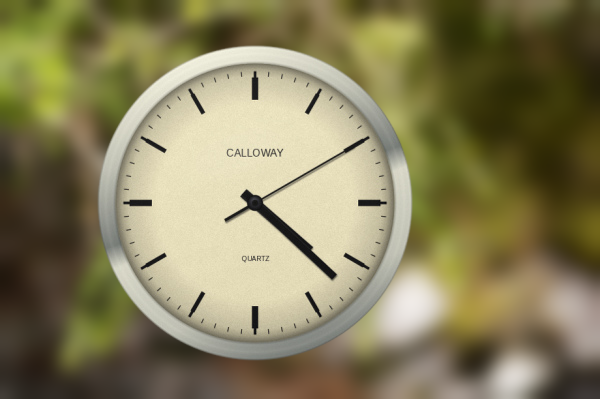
4 h 22 min 10 s
